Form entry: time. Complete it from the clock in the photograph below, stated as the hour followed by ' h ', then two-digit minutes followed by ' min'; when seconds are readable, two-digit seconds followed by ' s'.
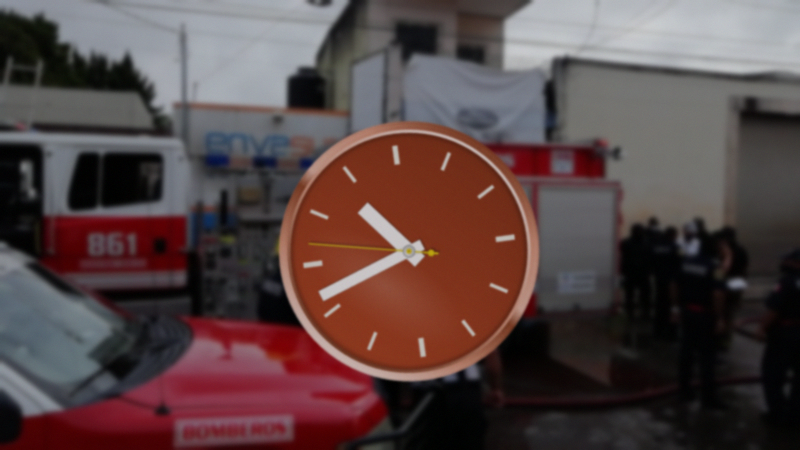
10 h 41 min 47 s
